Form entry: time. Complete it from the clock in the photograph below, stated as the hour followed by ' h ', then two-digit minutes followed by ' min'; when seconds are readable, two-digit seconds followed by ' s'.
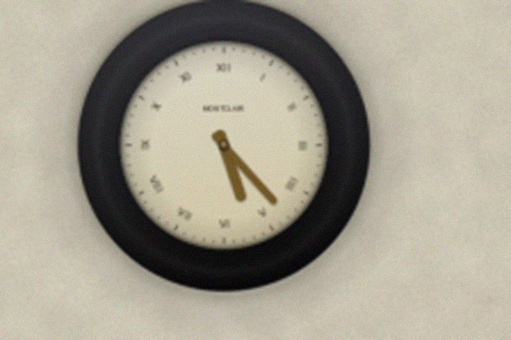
5 h 23 min
